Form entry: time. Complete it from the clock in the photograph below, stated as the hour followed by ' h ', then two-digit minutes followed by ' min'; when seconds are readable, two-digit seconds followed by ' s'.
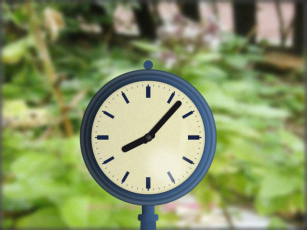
8 h 07 min
